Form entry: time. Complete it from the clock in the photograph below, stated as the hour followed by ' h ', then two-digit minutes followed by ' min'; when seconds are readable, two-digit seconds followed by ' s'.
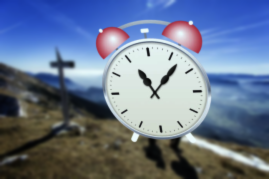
11 h 07 min
